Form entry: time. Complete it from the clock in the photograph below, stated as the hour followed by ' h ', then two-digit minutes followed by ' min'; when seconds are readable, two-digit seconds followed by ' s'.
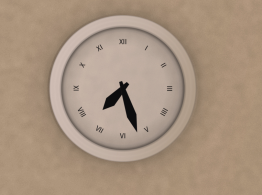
7 h 27 min
